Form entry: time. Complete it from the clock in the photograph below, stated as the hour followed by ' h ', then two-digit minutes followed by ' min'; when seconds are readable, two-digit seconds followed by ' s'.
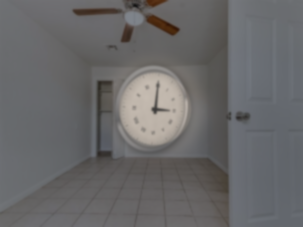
3 h 00 min
